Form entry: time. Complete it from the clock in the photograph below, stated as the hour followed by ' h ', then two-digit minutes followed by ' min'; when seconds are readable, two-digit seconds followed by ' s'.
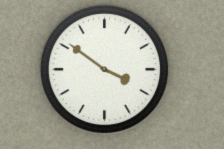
3 h 51 min
